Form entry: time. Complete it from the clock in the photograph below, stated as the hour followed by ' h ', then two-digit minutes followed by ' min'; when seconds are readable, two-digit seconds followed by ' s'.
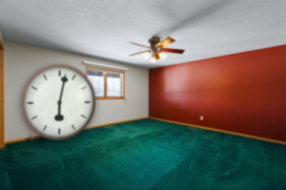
6 h 02 min
